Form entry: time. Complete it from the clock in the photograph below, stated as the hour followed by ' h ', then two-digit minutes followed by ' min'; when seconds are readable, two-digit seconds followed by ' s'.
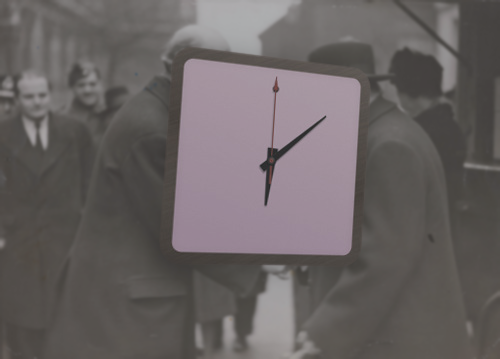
6 h 08 min 00 s
